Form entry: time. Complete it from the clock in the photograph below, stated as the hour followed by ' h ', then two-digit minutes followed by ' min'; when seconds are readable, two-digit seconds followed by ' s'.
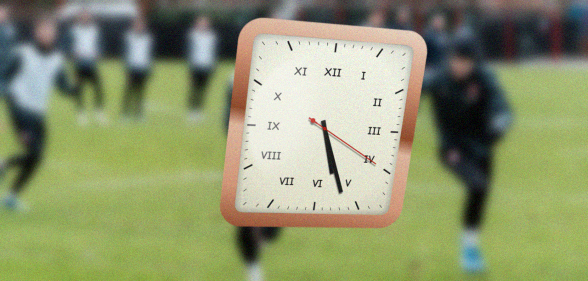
5 h 26 min 20 s
